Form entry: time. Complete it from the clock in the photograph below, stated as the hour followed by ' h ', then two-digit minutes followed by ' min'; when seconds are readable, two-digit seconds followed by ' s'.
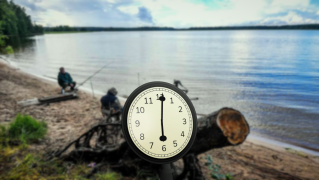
6 h 01 min
